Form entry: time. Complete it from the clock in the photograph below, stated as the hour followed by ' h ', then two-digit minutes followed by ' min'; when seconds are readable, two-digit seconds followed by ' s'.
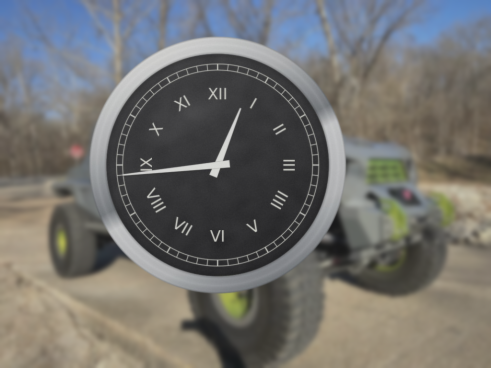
12 h 44 min
